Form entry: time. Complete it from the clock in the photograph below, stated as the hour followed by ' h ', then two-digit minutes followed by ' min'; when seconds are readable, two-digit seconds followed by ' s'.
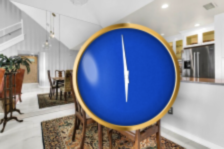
5 h 59 min
